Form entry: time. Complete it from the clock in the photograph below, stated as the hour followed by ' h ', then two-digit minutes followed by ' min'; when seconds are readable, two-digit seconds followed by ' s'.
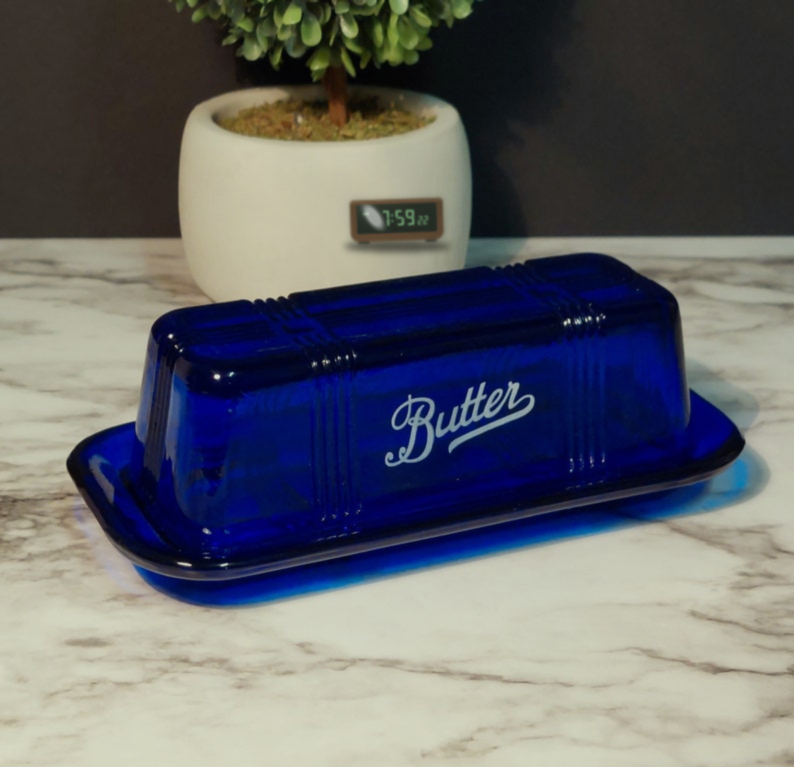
7 h 59 min
